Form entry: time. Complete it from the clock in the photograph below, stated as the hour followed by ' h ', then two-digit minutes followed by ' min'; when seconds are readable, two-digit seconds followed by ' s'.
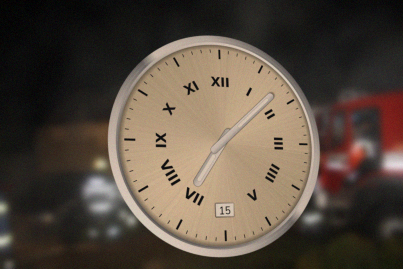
7 h 08 min
